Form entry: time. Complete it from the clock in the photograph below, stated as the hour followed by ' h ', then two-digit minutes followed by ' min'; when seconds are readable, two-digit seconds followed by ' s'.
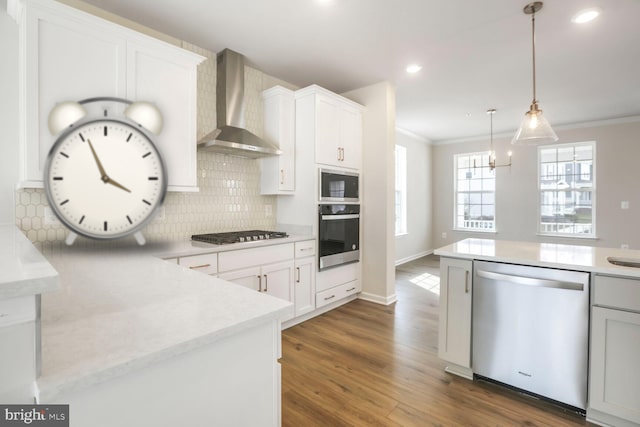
3 h 56 min
